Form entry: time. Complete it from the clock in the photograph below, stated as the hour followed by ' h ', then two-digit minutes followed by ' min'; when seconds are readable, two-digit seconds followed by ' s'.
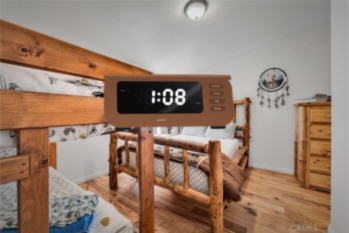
1 h 08 min
